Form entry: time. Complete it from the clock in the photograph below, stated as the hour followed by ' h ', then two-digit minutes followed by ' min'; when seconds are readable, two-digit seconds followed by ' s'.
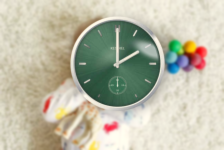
2 h 00 min
